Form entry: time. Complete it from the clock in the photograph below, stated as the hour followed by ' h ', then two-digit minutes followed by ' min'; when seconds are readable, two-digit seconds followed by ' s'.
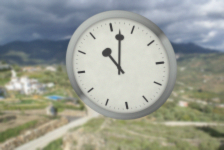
11 h 02 min
